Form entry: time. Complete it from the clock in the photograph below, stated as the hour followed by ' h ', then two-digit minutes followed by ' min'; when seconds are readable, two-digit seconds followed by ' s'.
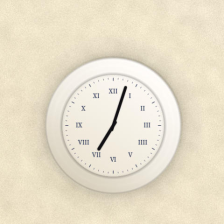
7 h 03 min
